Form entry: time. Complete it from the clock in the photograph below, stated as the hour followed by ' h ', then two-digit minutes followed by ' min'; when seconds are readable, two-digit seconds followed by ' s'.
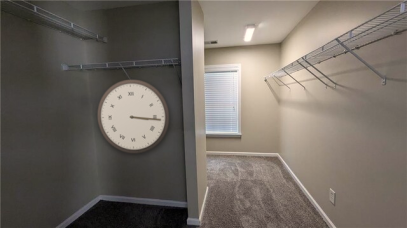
3 h 16 min
